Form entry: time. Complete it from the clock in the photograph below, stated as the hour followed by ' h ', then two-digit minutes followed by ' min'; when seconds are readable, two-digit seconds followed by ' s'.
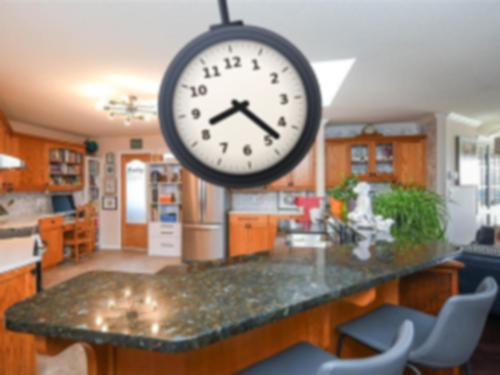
8 h 23 min
